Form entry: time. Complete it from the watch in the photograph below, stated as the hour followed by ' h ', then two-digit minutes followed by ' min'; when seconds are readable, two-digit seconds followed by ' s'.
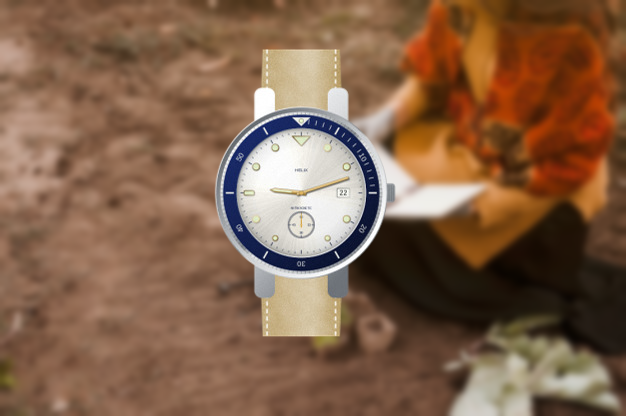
9 h 12 min
